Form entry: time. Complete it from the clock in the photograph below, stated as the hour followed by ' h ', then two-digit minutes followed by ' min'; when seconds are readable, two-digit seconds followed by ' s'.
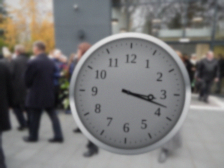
3 h 18 min
